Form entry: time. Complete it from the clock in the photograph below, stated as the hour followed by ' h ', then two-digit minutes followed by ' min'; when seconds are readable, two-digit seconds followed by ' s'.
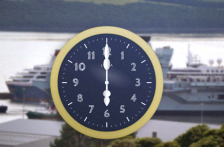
6 h 00 min
